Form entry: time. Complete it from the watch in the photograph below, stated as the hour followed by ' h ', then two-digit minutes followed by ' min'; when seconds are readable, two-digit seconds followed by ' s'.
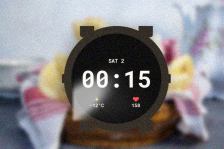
0 h 15 min
